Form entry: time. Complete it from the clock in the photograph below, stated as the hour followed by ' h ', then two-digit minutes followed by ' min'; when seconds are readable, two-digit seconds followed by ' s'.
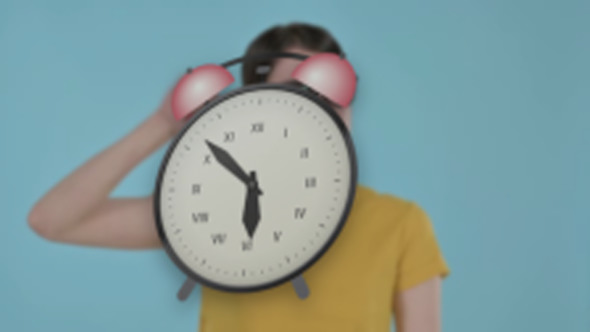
5 h 52 min
